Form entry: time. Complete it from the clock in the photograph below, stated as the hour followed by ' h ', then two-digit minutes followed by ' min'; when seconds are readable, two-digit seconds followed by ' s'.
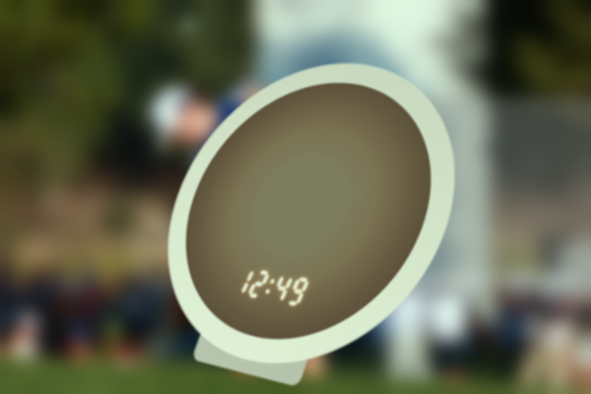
12 h 49 min
